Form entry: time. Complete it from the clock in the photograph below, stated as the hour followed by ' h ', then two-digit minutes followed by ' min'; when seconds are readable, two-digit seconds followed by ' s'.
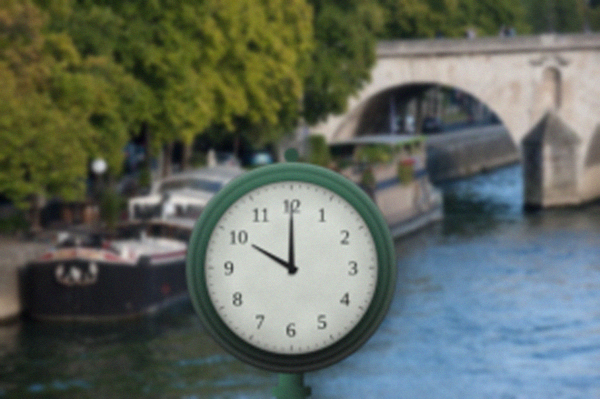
10 h 00 min
